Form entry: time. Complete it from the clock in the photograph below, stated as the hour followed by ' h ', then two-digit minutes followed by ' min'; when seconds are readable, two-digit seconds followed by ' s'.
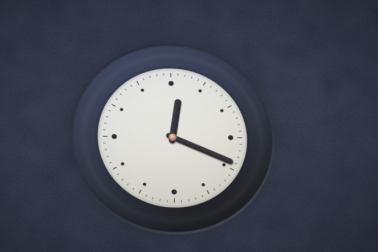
12 h 19 min
